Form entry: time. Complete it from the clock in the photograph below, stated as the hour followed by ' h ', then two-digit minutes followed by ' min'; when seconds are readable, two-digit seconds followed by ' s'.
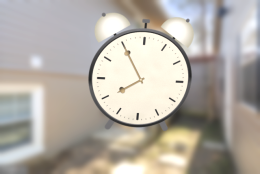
7 h 55 min
